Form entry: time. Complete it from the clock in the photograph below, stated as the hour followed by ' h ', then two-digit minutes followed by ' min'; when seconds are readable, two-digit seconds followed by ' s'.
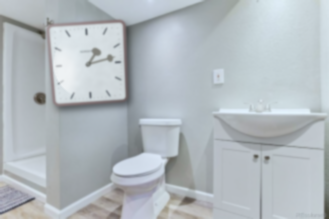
1 h 13 min
